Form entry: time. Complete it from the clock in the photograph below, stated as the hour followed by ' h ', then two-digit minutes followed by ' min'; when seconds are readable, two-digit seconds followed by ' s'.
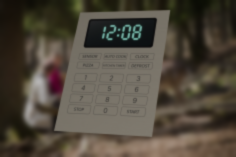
12 h 08 min
